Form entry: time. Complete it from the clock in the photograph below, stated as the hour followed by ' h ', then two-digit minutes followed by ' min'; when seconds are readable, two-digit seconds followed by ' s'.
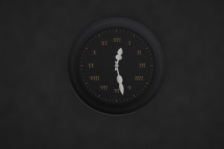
12 h 28 min
